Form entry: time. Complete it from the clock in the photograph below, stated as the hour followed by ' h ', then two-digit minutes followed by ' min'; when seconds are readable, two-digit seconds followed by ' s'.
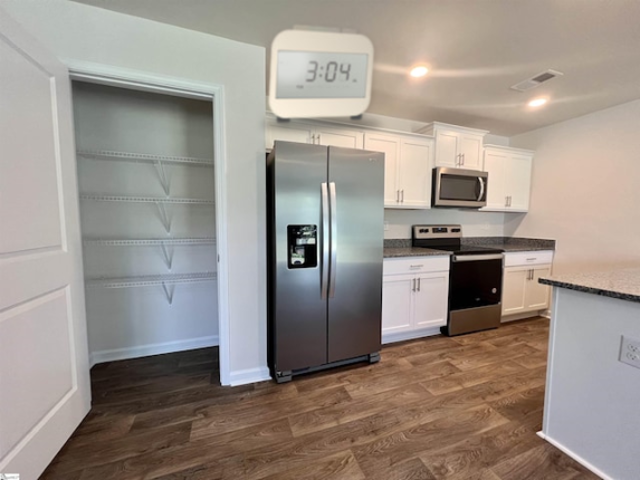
3 h 04 min
